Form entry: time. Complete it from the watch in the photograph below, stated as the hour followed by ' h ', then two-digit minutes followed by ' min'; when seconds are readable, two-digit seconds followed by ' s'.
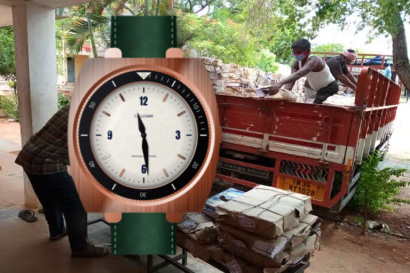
11 h 29 min
